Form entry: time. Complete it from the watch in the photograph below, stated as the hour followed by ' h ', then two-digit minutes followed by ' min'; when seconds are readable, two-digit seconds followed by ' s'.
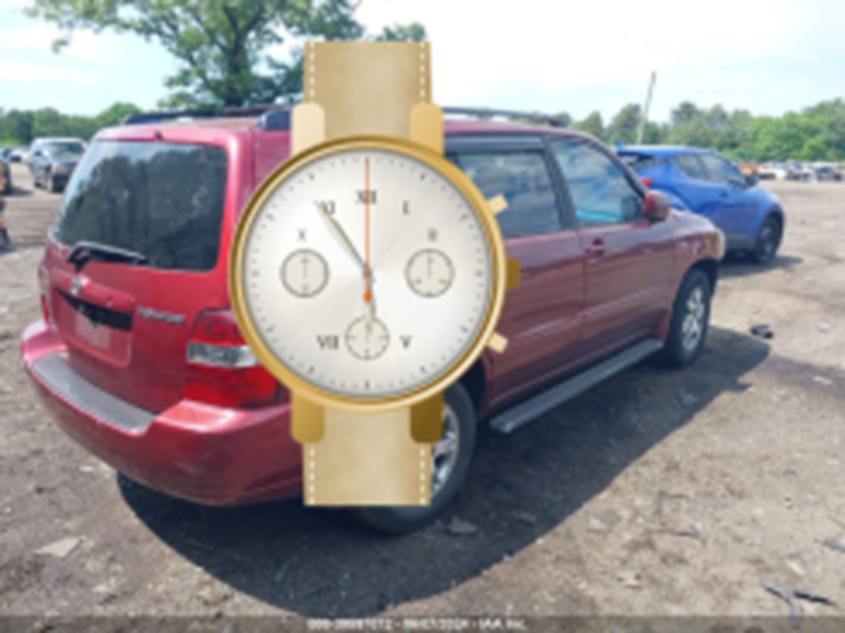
5 h 54 min
